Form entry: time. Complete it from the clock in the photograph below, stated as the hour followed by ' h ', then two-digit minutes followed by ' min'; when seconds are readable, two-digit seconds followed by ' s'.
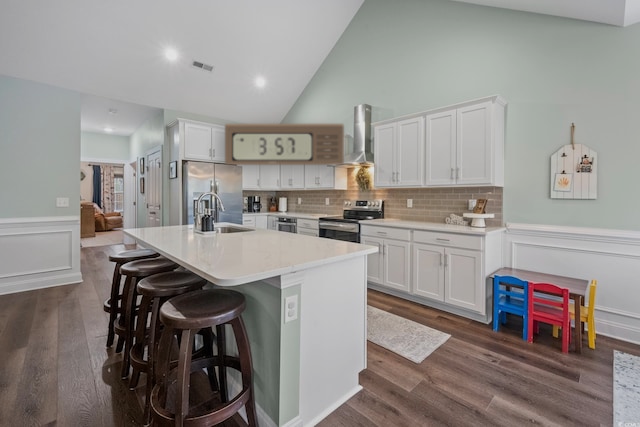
3 h 57 min
